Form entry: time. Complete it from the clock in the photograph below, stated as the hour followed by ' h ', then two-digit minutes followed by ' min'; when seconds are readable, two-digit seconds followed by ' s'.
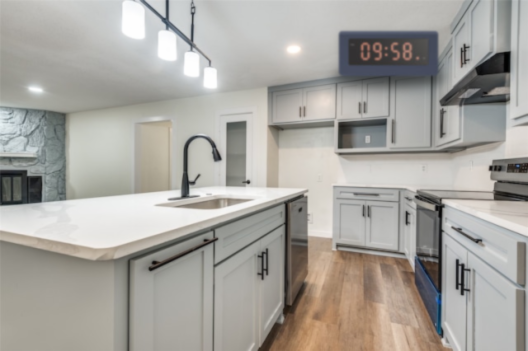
9 h 58 min
